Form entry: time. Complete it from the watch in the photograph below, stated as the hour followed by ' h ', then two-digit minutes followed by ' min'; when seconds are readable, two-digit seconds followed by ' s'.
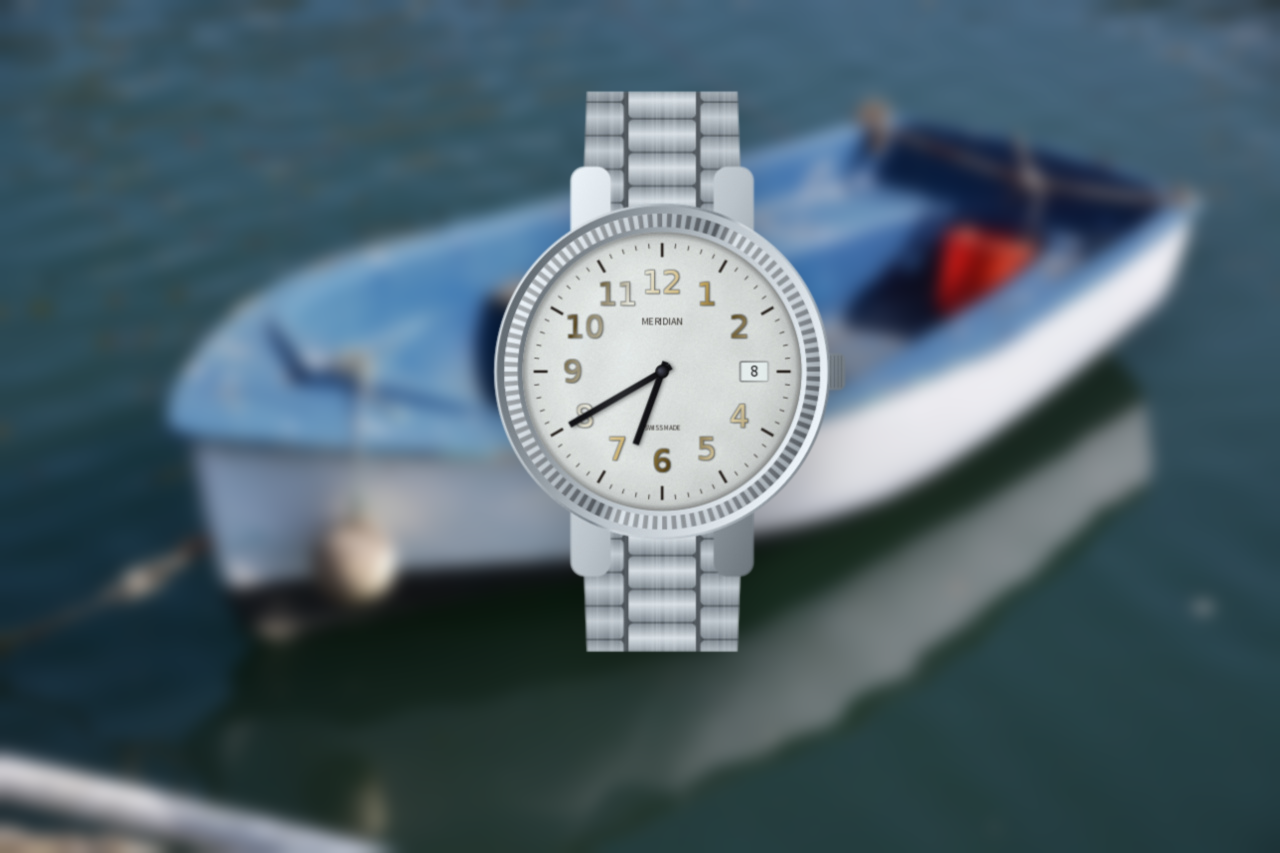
6 h 40 min
